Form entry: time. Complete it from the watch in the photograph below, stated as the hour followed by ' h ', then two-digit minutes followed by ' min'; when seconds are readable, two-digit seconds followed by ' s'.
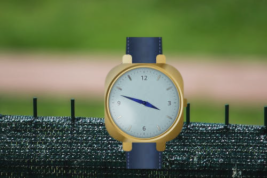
3 h 48 min
